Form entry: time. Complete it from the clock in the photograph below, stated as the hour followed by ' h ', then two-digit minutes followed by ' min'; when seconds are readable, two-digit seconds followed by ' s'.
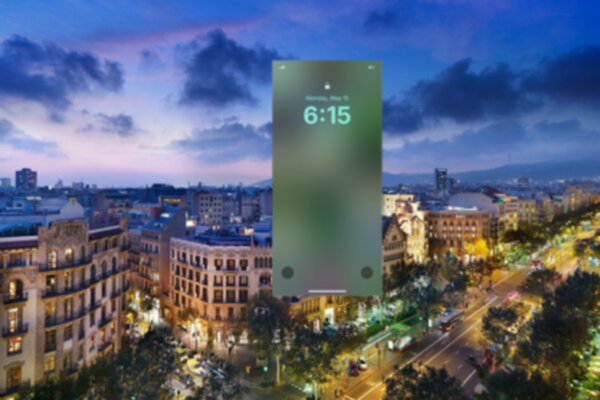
6 h 15 min
